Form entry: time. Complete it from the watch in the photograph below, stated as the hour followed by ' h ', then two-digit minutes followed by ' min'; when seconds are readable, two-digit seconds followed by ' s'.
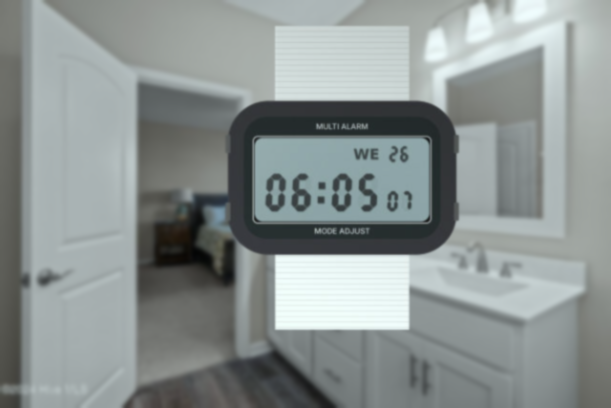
6 h 05 min 07 s
